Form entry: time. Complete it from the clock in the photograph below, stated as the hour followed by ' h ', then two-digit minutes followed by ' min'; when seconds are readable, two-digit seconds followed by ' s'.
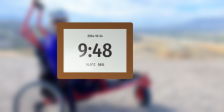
9 h 48 min
